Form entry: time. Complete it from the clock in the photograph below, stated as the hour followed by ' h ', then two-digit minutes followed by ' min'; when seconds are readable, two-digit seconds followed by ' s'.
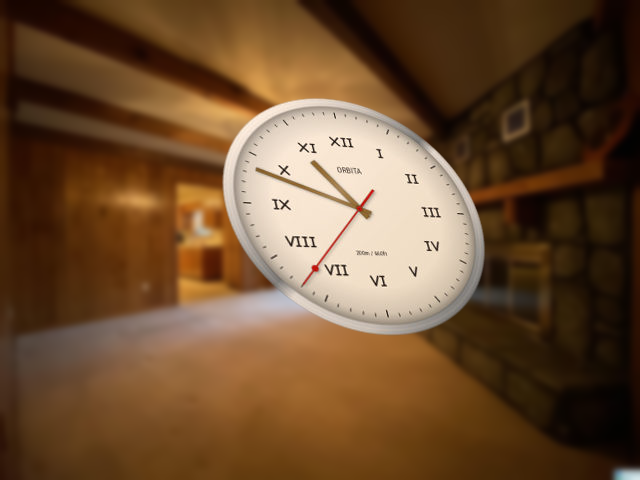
10 h 48 min 37 s
